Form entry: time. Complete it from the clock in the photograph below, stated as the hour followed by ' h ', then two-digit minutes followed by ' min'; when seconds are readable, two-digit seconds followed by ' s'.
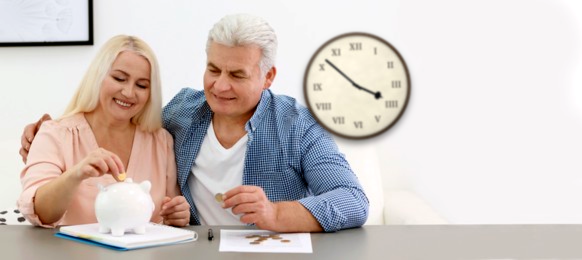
3 h 52 min
